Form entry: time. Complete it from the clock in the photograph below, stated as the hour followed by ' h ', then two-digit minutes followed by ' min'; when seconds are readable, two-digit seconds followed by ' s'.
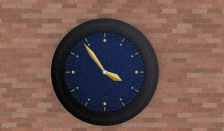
3 h 54 min
